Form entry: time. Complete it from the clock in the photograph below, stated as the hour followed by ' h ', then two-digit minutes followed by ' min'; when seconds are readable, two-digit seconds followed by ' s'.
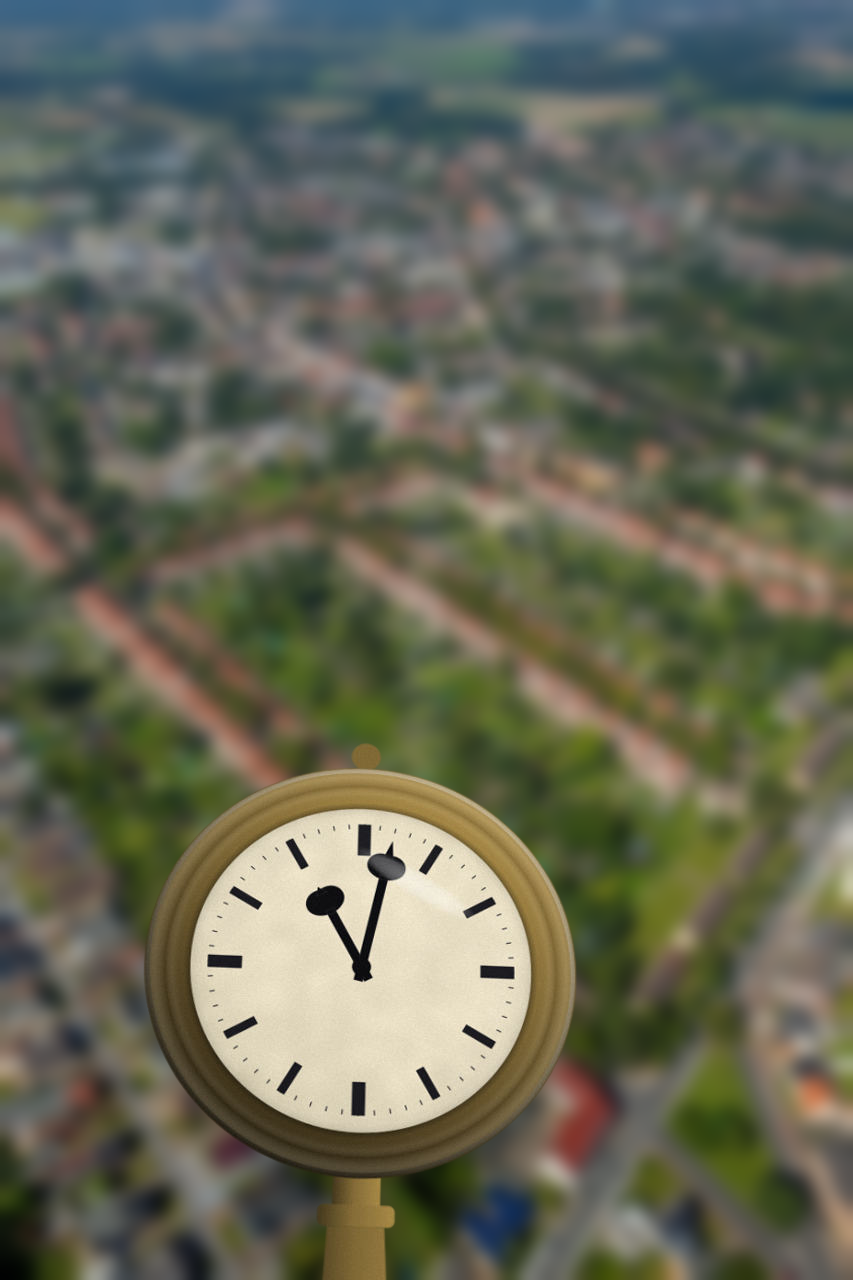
11 h 02 min
